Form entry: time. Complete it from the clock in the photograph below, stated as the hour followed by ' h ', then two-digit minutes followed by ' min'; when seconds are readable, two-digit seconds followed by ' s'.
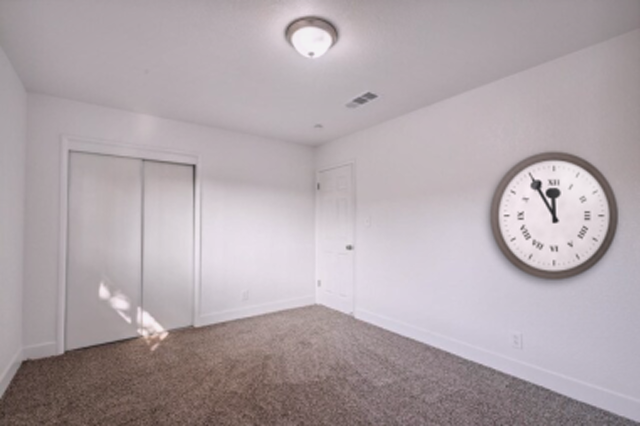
11 h 55 min
